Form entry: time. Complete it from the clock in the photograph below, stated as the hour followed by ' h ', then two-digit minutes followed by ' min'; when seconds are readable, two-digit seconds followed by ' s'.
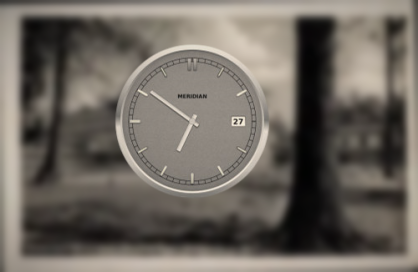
6 h 51 min
